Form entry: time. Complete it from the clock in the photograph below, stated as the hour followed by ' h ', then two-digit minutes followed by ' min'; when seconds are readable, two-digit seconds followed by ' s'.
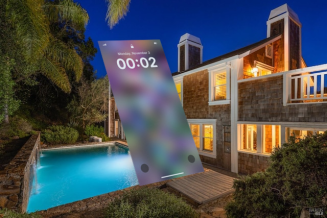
0 h 02 min
